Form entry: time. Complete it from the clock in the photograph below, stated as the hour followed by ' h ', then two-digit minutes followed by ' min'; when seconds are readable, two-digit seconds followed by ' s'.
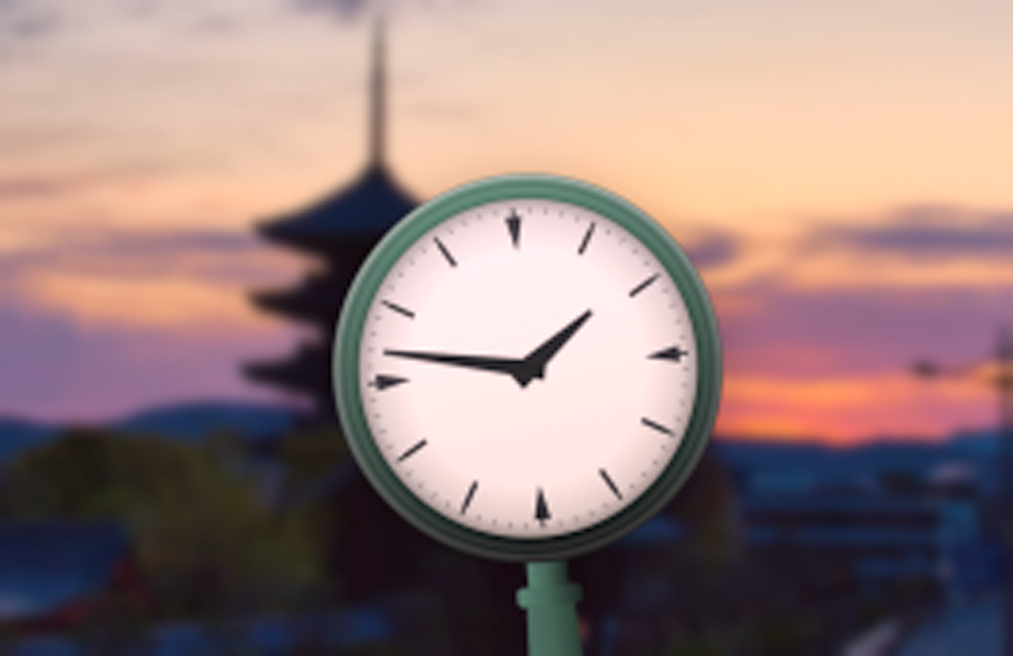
1 h 47 min
